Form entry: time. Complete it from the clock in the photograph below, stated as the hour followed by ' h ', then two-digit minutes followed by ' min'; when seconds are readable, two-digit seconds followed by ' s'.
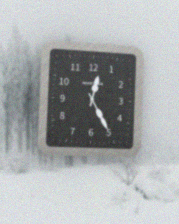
12 h 25 min
